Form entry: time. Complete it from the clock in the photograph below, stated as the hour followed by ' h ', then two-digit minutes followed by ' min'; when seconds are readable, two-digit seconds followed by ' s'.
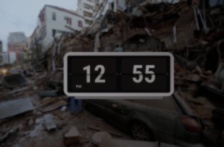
12 h 55 min
